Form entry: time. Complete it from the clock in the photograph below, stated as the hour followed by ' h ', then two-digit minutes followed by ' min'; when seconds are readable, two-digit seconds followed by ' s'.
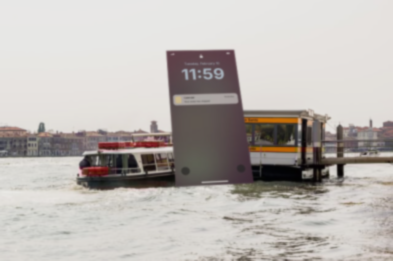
11 h 59 min
